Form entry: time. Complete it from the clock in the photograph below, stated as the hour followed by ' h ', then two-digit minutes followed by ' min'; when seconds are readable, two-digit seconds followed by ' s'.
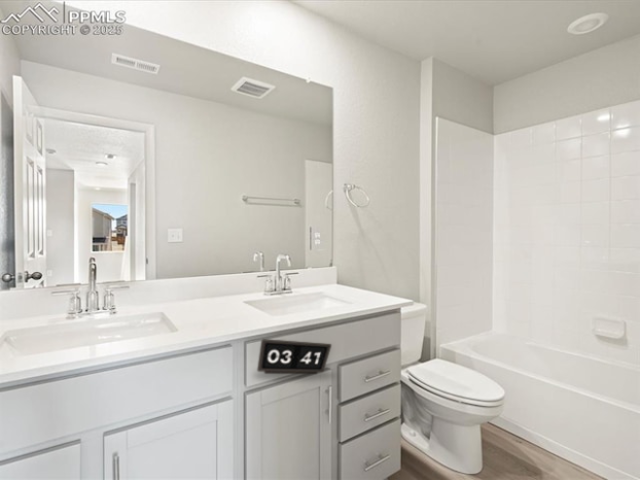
3 h 41 min
